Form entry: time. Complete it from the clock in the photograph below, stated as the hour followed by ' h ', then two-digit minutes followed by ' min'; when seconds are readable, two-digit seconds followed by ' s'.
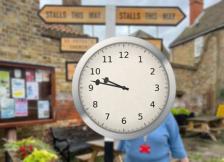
9 h 47 min
